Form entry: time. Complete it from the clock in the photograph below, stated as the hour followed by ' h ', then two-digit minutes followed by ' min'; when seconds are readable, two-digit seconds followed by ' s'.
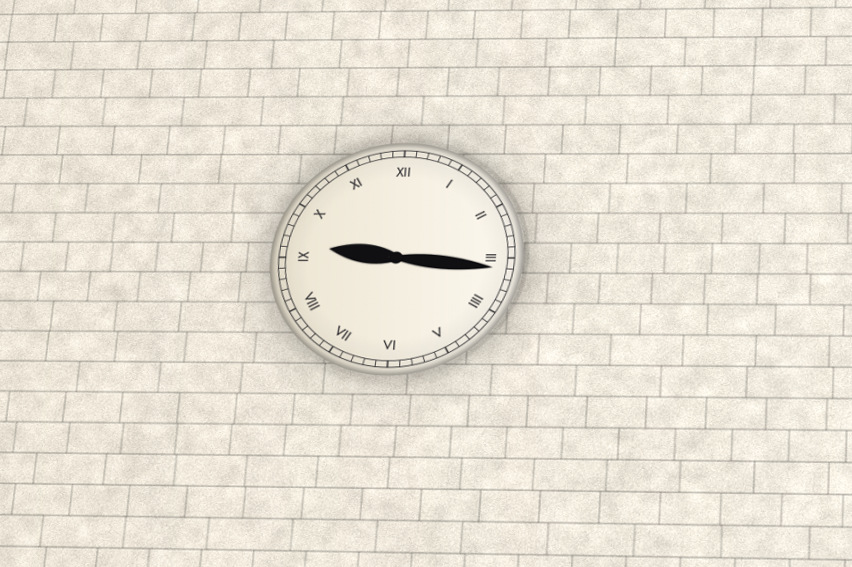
9 h 16 min
